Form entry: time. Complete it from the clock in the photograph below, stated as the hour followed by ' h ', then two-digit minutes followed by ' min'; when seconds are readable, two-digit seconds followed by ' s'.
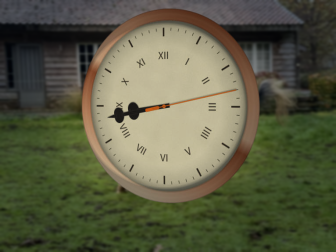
8 h 43 min 13 s
